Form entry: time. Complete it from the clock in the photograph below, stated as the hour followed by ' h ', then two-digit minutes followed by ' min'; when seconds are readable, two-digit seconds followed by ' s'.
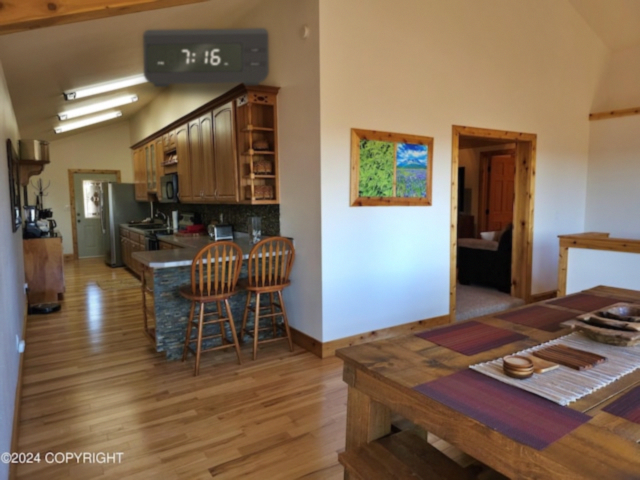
7 h 16 min
